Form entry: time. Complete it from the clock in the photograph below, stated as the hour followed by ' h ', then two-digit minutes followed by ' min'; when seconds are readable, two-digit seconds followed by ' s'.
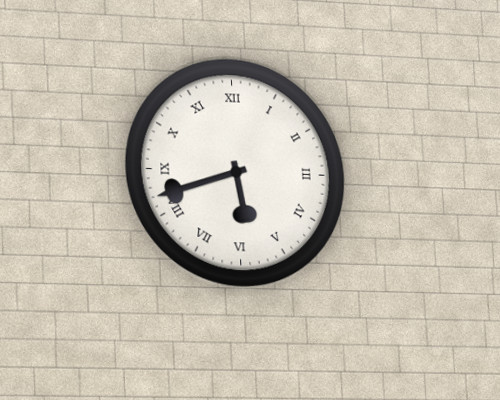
5 h 42 min
